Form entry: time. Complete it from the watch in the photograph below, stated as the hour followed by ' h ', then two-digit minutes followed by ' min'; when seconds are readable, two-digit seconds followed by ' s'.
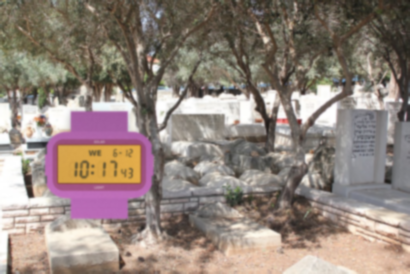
10 h 17 min 43 s
